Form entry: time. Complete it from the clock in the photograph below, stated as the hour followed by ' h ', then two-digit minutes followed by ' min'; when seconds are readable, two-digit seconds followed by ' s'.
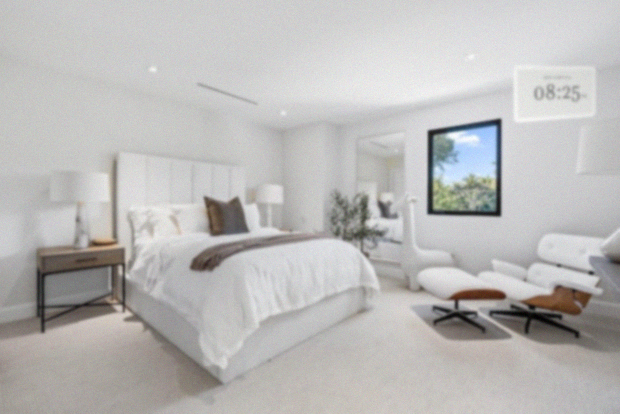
8 h 25 min
